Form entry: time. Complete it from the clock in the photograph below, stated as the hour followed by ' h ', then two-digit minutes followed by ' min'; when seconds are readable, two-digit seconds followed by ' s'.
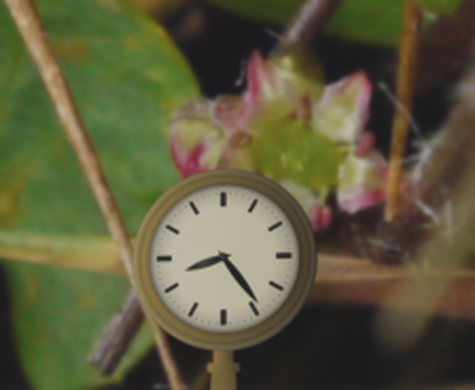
8 h 24 min
